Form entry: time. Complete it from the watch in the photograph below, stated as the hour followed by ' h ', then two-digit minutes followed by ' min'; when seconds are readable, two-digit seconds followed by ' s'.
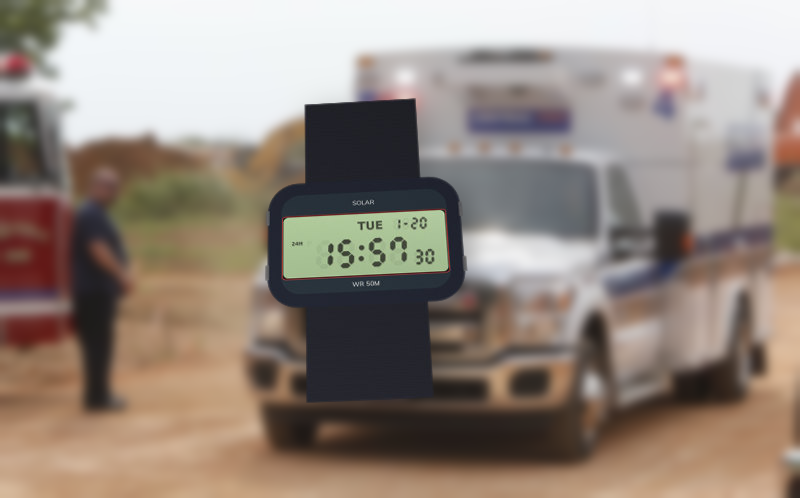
15 h 57 min 30 s
